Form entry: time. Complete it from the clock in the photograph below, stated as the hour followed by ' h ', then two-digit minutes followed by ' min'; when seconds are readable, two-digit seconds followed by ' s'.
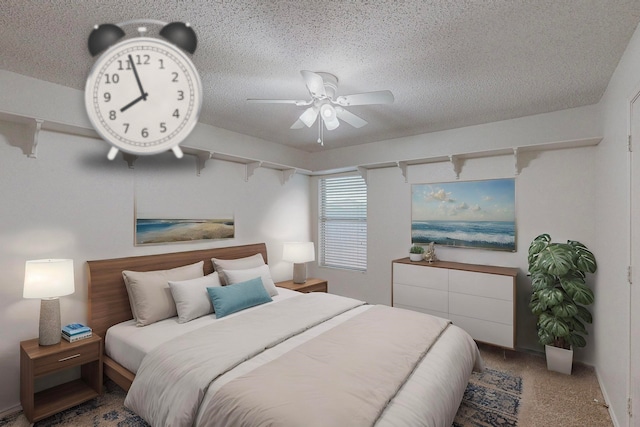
7 h 57 min
